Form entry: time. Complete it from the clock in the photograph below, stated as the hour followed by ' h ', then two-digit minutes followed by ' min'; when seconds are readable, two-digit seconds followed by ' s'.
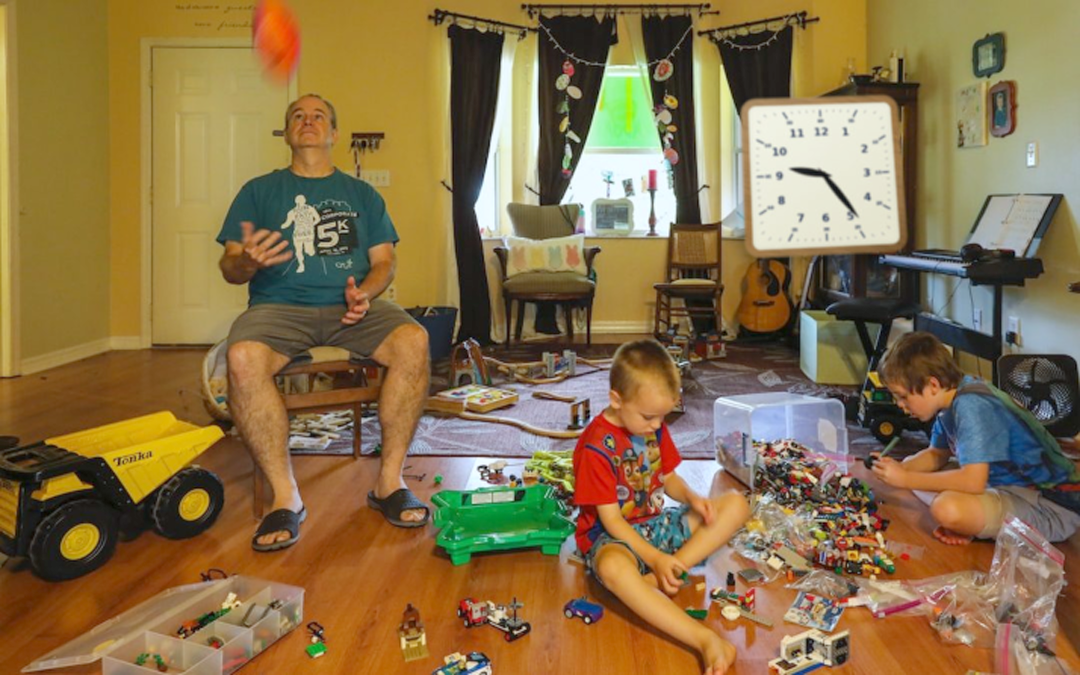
9 h 24 min
